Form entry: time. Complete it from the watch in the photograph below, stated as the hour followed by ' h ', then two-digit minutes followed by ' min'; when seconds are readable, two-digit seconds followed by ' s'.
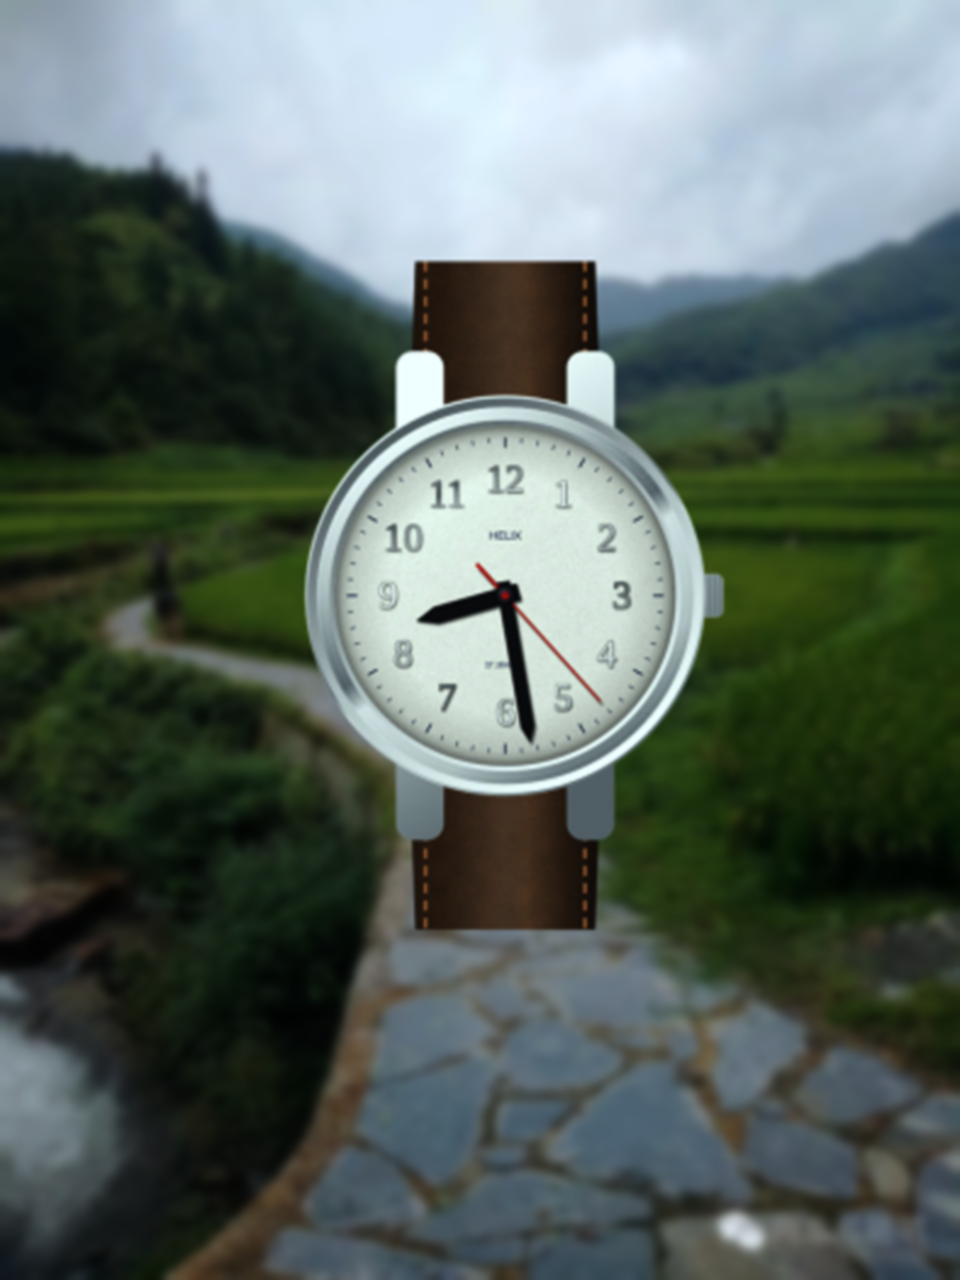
8 h 28 min 23 s
